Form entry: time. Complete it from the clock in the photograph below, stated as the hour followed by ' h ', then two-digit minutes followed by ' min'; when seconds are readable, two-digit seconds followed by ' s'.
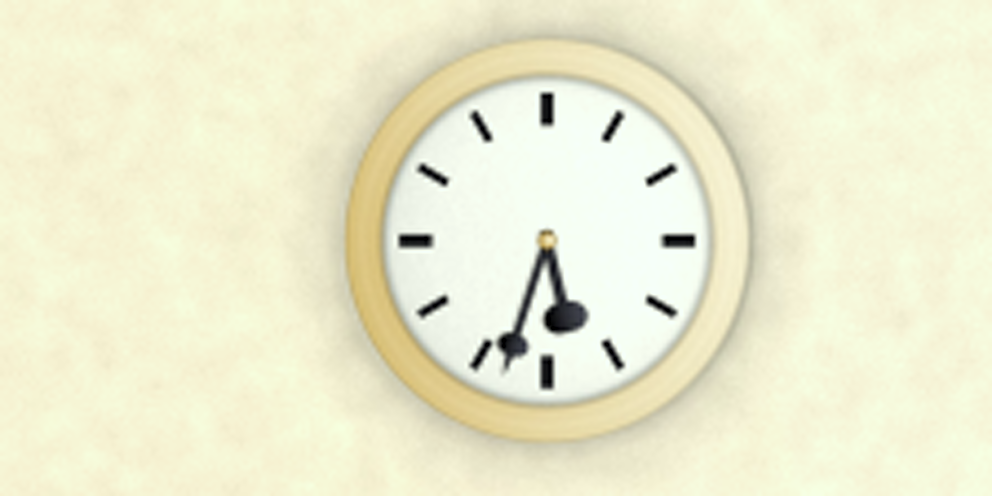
5 h 33 min
